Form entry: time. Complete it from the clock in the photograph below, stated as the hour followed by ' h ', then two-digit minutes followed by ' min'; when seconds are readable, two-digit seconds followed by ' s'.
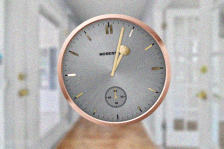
1 h 03 min
